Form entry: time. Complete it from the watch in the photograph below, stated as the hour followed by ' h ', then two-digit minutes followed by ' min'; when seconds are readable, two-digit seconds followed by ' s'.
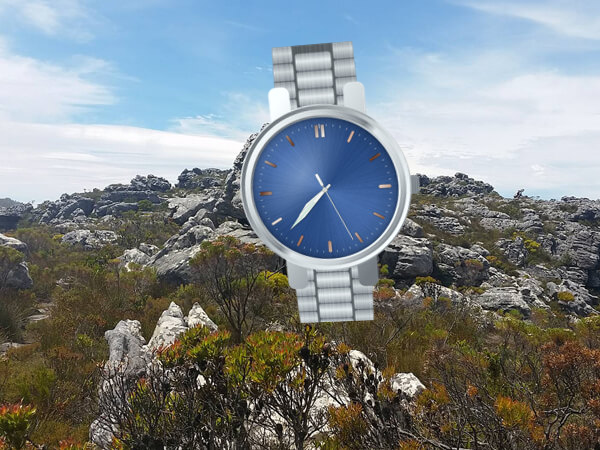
7 h 37 min 26 s
